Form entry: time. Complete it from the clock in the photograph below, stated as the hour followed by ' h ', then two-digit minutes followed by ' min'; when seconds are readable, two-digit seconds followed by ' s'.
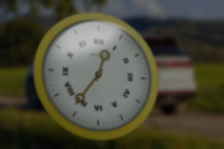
12 h 36 min
